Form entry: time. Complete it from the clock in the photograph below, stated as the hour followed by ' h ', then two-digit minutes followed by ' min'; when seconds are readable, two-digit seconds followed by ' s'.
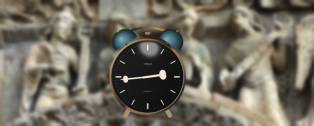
2 h 44 min
